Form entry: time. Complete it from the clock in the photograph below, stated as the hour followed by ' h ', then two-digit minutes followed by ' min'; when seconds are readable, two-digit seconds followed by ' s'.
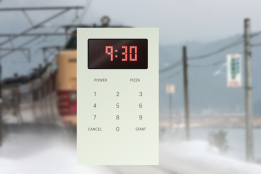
9 h 30 min
